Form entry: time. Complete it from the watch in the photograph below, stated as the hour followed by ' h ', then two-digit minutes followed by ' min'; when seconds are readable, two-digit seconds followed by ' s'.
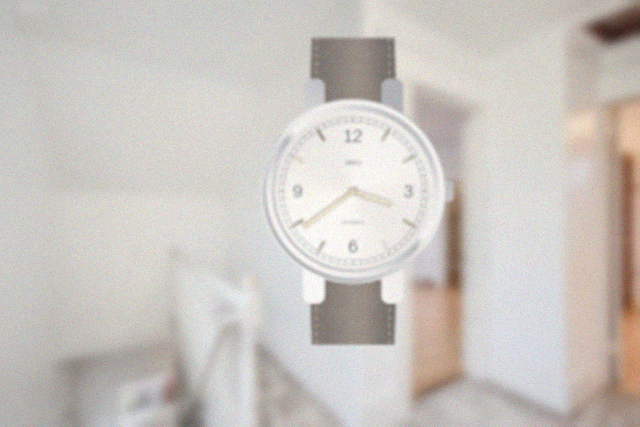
3 h 39 min
